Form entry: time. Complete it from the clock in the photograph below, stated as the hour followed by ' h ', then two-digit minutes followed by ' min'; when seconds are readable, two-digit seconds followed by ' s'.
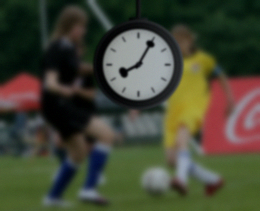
8 h 05 min
